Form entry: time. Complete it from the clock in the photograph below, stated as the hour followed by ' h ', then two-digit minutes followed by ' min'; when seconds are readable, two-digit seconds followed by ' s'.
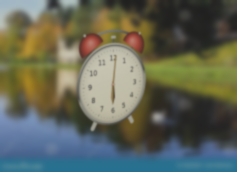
6 h 01 min
